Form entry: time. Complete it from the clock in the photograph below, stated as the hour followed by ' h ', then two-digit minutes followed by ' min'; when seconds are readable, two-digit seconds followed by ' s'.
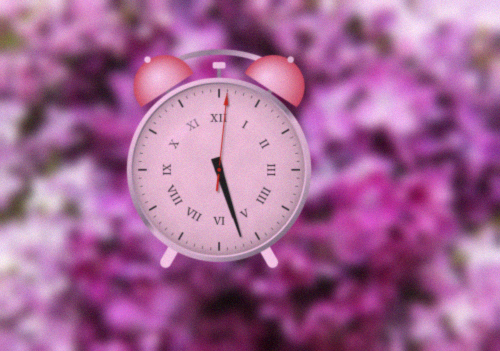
5 h 27 min 01 s
